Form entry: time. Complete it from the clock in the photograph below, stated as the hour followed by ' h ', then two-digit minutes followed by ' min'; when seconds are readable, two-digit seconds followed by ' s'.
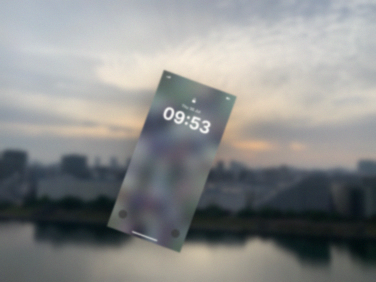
9 h 53 min
